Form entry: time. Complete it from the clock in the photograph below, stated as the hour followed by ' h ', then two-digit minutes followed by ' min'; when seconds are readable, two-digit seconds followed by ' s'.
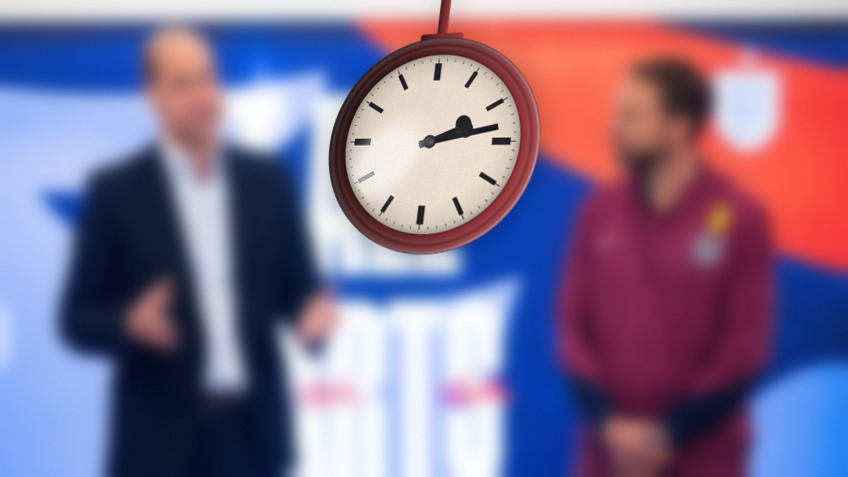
2 h 13 min
